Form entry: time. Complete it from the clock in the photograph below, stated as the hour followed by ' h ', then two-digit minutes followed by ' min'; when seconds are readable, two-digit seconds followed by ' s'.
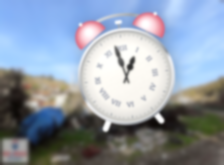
12 h 58 min
